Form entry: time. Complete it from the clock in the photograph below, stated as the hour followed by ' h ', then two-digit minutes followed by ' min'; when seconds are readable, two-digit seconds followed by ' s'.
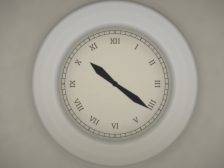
10 h 21 min
